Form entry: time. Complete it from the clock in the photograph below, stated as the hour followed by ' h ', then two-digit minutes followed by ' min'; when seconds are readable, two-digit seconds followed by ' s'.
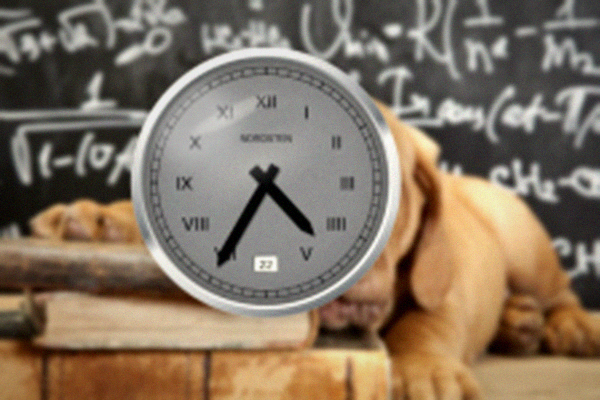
4 h 35 min
